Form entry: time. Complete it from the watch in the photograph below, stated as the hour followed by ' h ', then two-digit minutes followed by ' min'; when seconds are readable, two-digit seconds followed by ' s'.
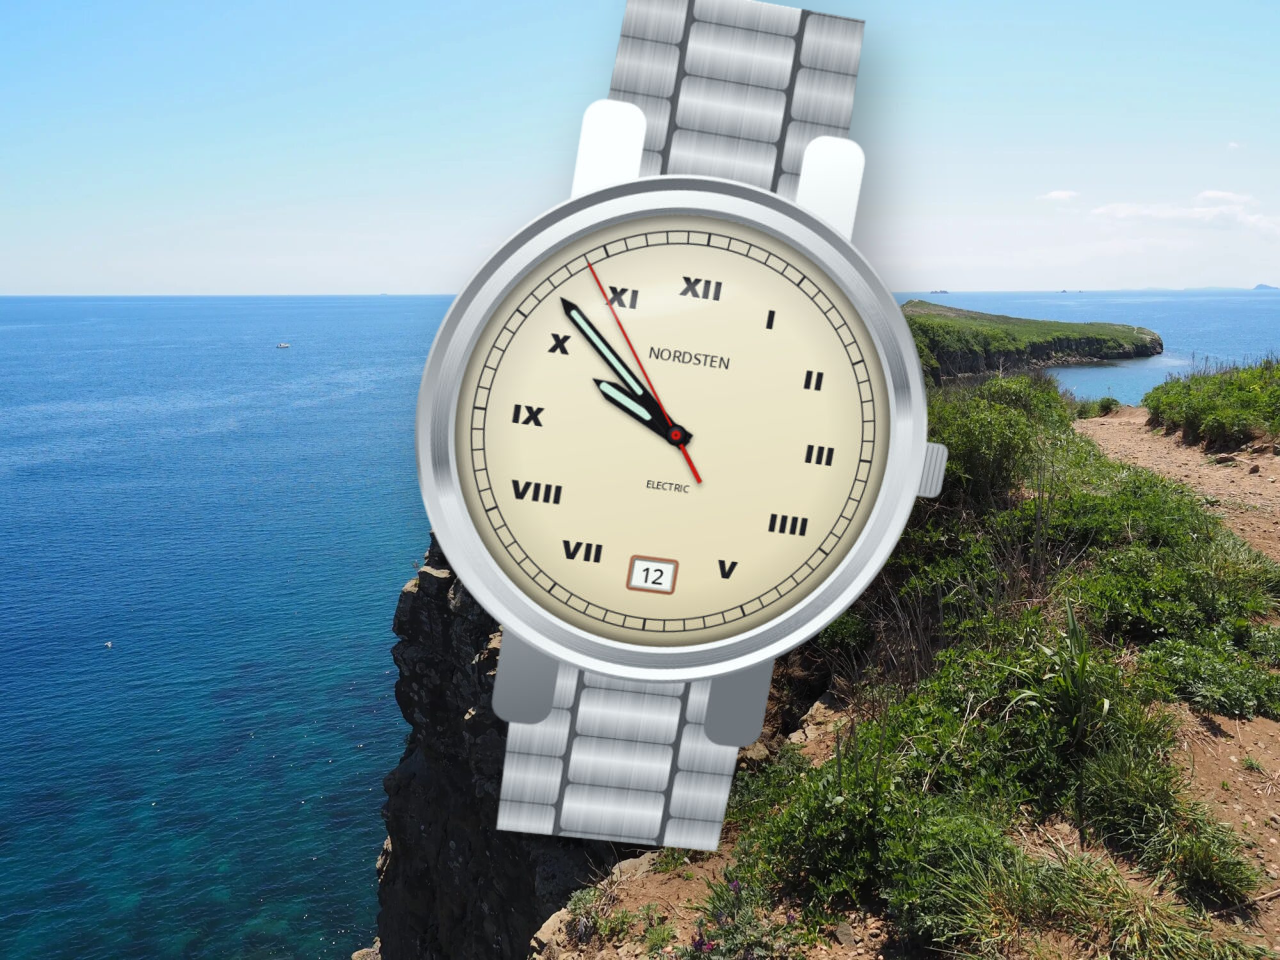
9 h 51 min 54 s
